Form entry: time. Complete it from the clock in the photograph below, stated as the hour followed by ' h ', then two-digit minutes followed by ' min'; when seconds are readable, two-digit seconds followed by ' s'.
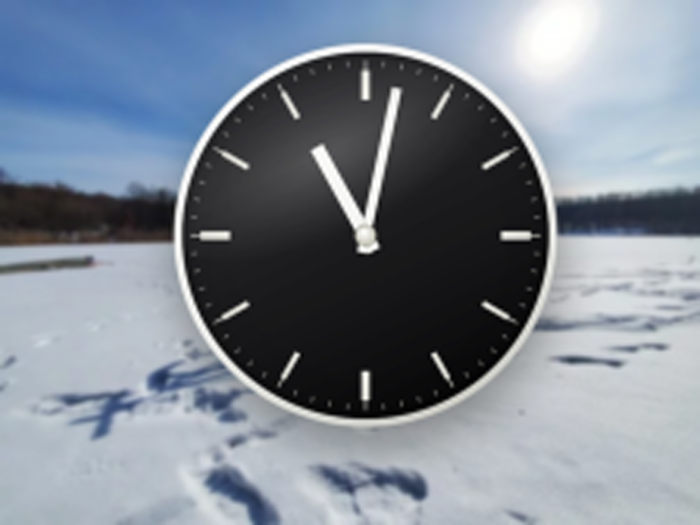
11 h 02 min
